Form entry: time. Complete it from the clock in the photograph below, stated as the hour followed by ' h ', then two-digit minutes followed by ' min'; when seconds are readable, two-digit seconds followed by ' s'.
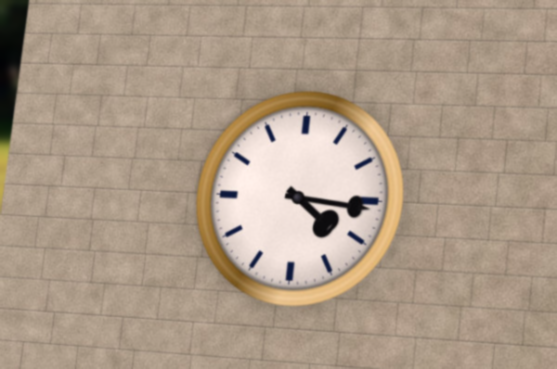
4 h 16 min
